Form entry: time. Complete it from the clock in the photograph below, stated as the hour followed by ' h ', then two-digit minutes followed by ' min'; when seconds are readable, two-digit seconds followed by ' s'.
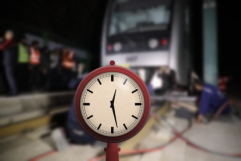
12 h 28 min
